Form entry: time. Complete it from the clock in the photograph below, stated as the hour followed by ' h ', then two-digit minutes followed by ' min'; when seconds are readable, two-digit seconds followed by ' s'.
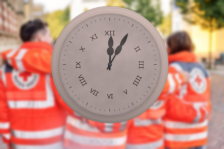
12 h 05 min
